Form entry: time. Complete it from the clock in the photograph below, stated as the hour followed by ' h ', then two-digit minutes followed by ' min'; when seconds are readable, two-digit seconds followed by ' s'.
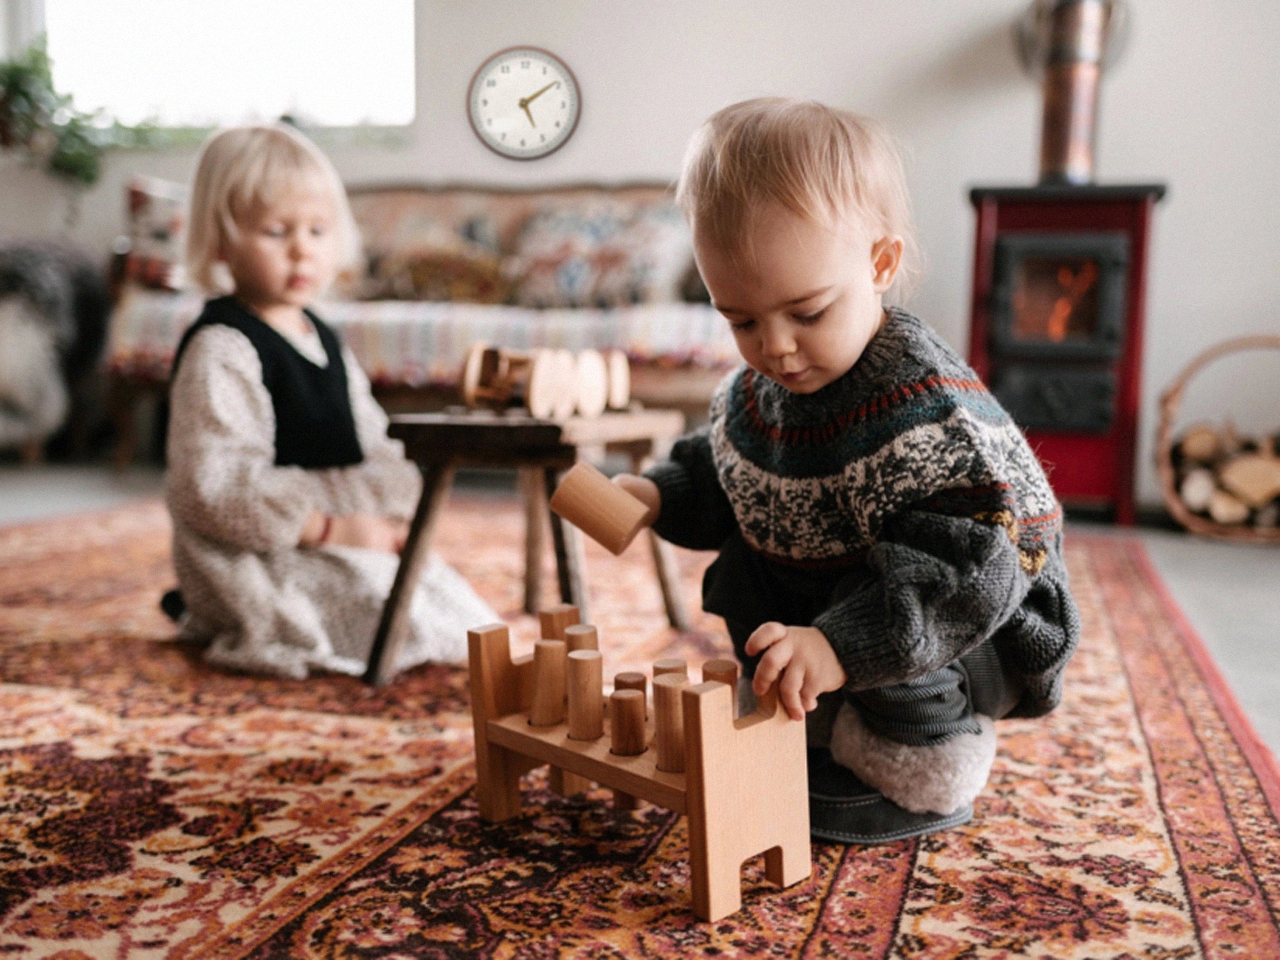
5 h 09 min
